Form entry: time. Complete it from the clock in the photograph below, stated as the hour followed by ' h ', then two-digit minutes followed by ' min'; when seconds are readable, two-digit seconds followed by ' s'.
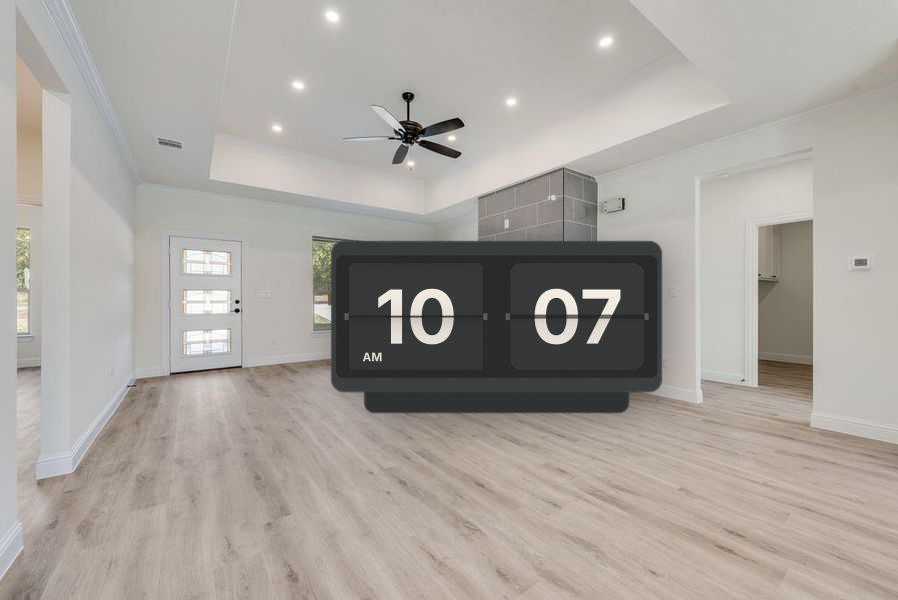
10 h 07 min
